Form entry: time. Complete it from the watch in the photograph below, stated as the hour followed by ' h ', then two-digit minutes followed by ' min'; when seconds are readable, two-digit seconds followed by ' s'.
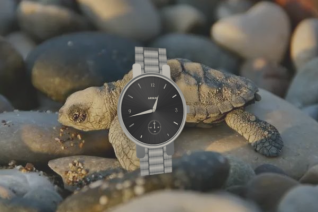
12 h 43 min
